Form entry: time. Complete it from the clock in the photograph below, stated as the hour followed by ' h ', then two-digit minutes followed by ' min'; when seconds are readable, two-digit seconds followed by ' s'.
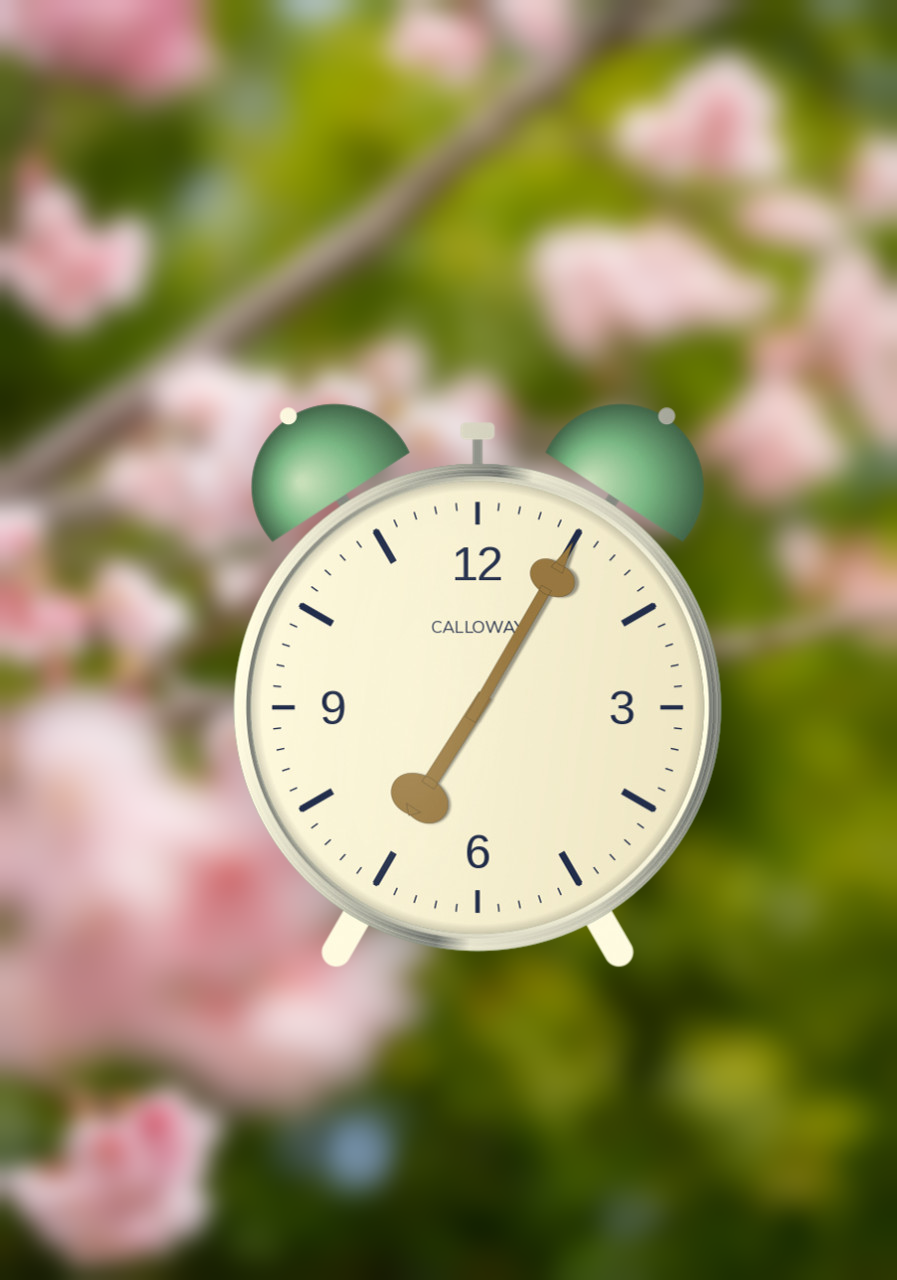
7 h 05 min
